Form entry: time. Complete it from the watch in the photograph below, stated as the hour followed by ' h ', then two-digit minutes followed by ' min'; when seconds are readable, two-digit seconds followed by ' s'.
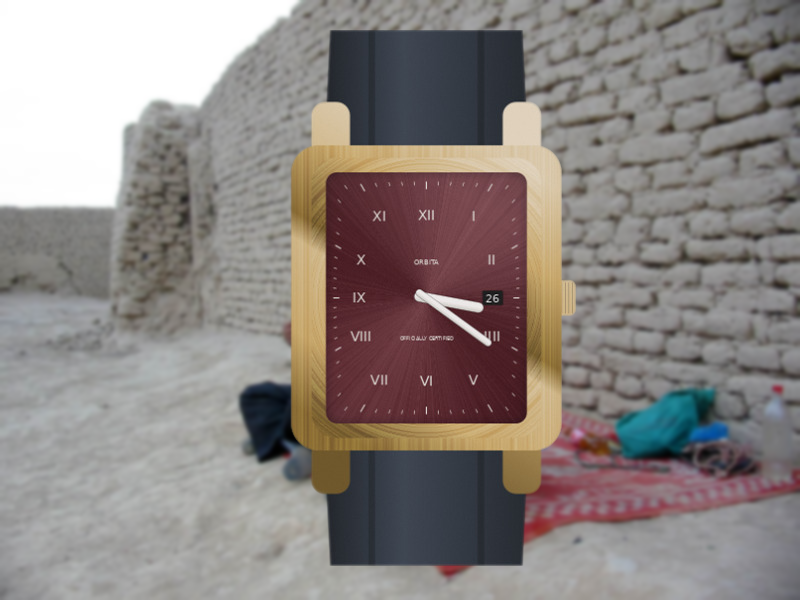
3 h 21 min
